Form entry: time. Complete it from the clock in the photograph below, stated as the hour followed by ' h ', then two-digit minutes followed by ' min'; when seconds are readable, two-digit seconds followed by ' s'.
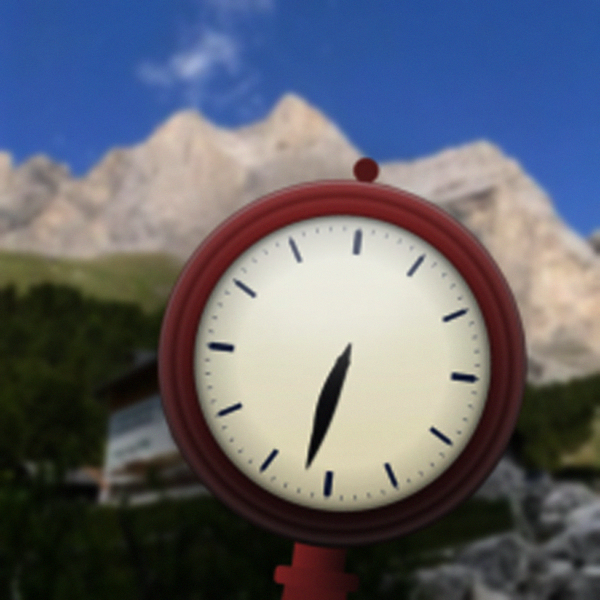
6 h 32 min
